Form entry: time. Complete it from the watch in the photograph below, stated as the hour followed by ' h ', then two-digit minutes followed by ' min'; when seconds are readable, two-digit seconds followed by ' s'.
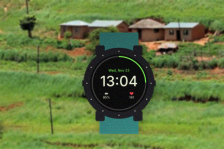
13 h 04 min
